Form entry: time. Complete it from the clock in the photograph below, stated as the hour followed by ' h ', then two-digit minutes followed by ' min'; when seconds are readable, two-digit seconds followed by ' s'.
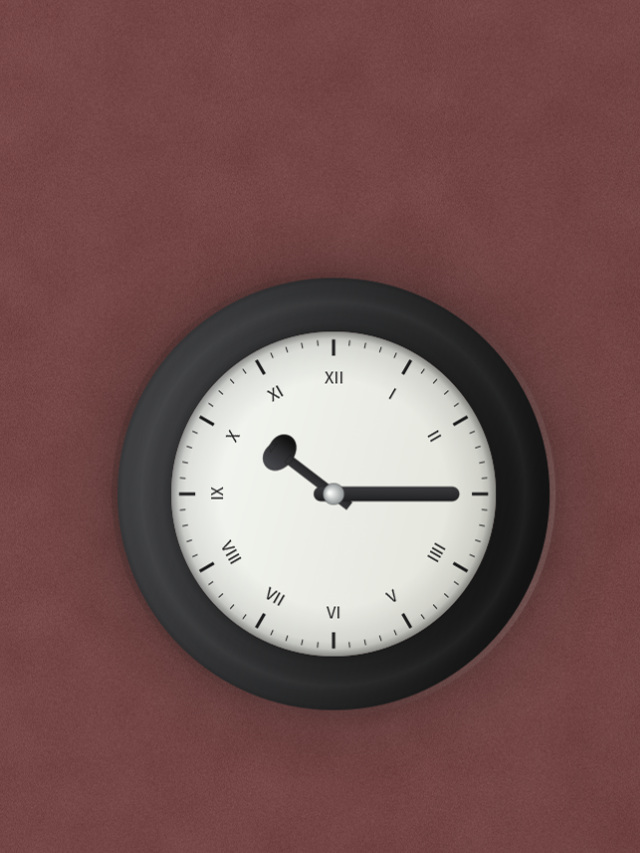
10 h 15 min
